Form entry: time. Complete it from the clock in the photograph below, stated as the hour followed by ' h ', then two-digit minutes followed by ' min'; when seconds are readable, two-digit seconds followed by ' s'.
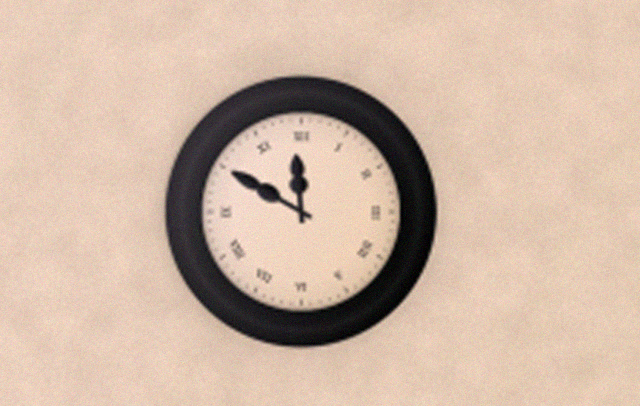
11 h 50 min
